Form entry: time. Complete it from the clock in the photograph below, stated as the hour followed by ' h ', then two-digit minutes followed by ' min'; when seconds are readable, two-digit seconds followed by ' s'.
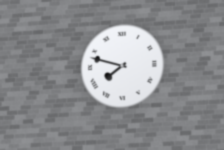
7 h 48 min
